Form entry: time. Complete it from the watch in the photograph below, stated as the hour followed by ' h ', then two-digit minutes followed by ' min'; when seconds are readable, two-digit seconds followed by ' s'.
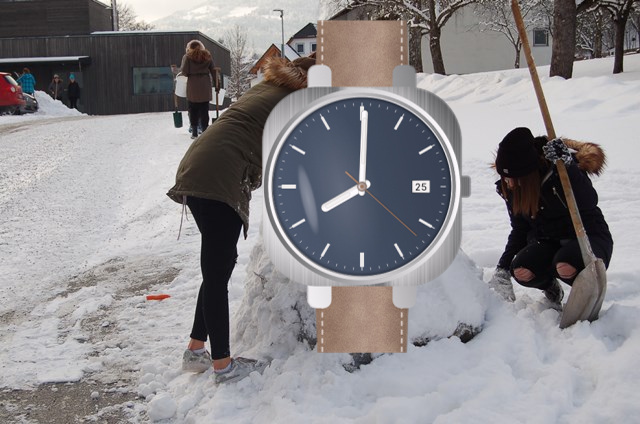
8 h 00 min 22 s
